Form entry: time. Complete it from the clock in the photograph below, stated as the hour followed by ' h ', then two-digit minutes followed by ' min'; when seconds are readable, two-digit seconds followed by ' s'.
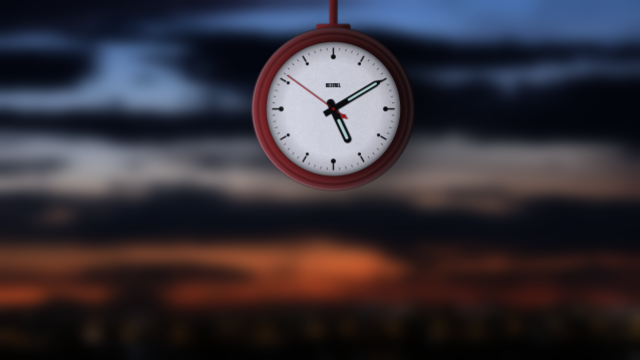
5 h 09 min 51 s
